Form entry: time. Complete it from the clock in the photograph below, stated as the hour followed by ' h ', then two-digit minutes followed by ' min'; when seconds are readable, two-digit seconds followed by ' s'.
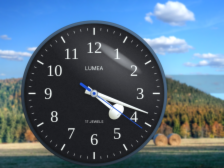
4 h 18 min 21 s
